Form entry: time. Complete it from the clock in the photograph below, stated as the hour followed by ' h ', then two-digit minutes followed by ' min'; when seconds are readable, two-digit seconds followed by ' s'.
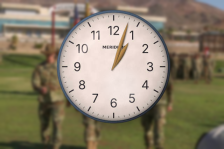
1 h 03 min
